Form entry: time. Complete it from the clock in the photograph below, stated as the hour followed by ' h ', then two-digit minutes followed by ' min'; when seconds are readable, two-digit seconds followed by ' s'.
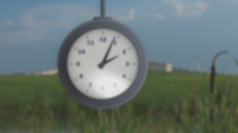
2 h 04 min
